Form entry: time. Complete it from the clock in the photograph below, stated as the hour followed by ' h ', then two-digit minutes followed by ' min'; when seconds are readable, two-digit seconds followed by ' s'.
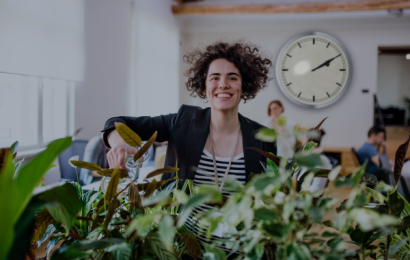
2 h 10 min
